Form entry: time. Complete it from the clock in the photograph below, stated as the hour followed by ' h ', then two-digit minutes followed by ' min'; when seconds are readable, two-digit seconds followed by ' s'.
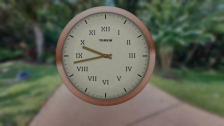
9 h 43 min
